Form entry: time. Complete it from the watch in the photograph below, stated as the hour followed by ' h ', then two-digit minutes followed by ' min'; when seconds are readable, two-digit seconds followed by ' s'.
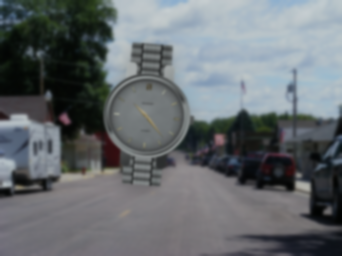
10 h 23 min
